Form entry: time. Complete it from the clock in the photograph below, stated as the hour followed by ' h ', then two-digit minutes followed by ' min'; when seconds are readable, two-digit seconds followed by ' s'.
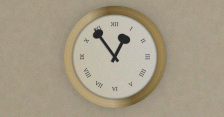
12 h 54 min
